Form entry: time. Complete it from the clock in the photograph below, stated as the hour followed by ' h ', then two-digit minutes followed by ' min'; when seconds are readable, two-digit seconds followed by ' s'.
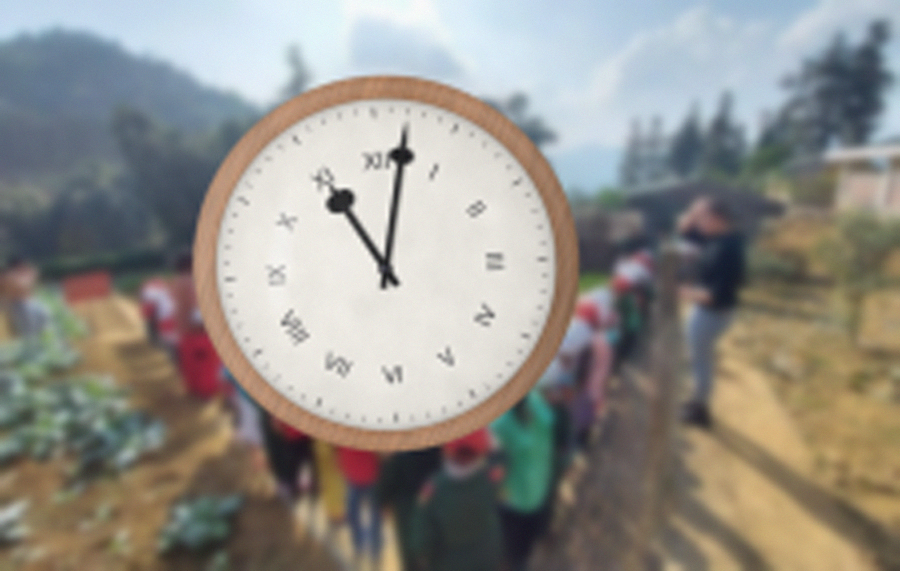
11 h 02 min
